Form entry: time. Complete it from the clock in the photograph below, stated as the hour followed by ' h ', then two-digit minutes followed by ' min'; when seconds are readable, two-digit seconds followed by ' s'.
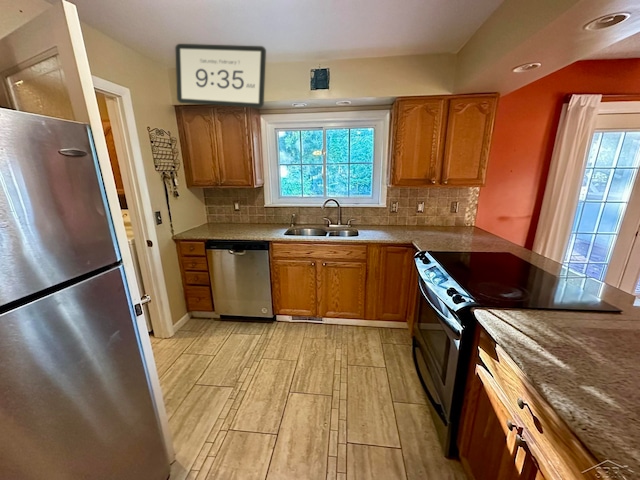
9 h 35 min
